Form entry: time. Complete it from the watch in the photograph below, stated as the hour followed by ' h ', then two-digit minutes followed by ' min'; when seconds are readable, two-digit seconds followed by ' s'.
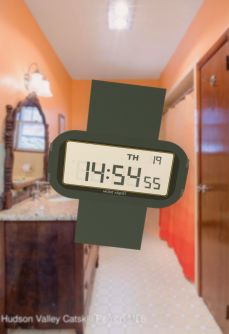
14 h 54 min 55 s
